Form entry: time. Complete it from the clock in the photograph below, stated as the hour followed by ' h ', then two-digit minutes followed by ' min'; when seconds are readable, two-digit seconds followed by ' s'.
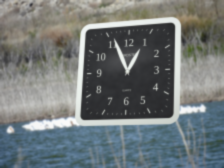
12 h 56 min
